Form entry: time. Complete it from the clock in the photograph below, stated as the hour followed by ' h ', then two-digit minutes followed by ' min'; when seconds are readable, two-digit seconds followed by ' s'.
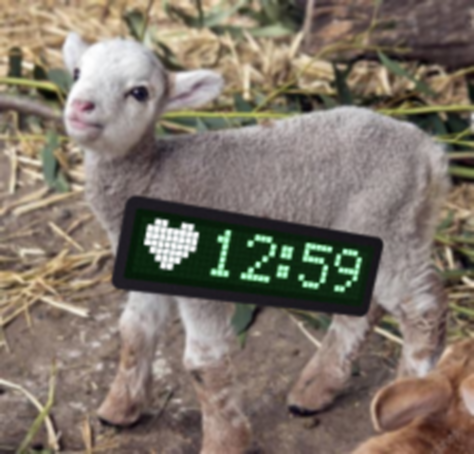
12 h 59 min
